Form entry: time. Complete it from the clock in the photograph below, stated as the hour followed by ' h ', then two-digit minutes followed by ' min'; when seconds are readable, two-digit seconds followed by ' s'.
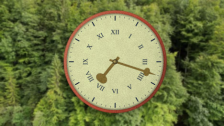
7 h 18 min
